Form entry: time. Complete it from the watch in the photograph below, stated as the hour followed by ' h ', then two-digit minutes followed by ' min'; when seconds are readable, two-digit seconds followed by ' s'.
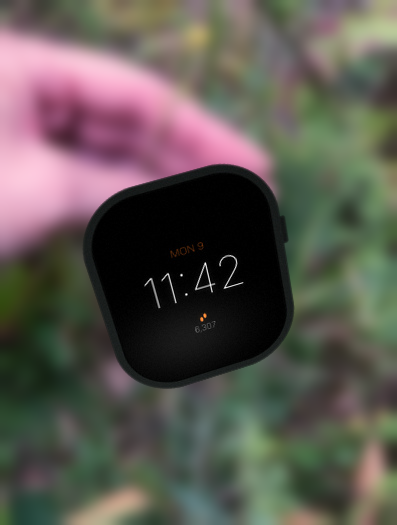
11 h 42 min
